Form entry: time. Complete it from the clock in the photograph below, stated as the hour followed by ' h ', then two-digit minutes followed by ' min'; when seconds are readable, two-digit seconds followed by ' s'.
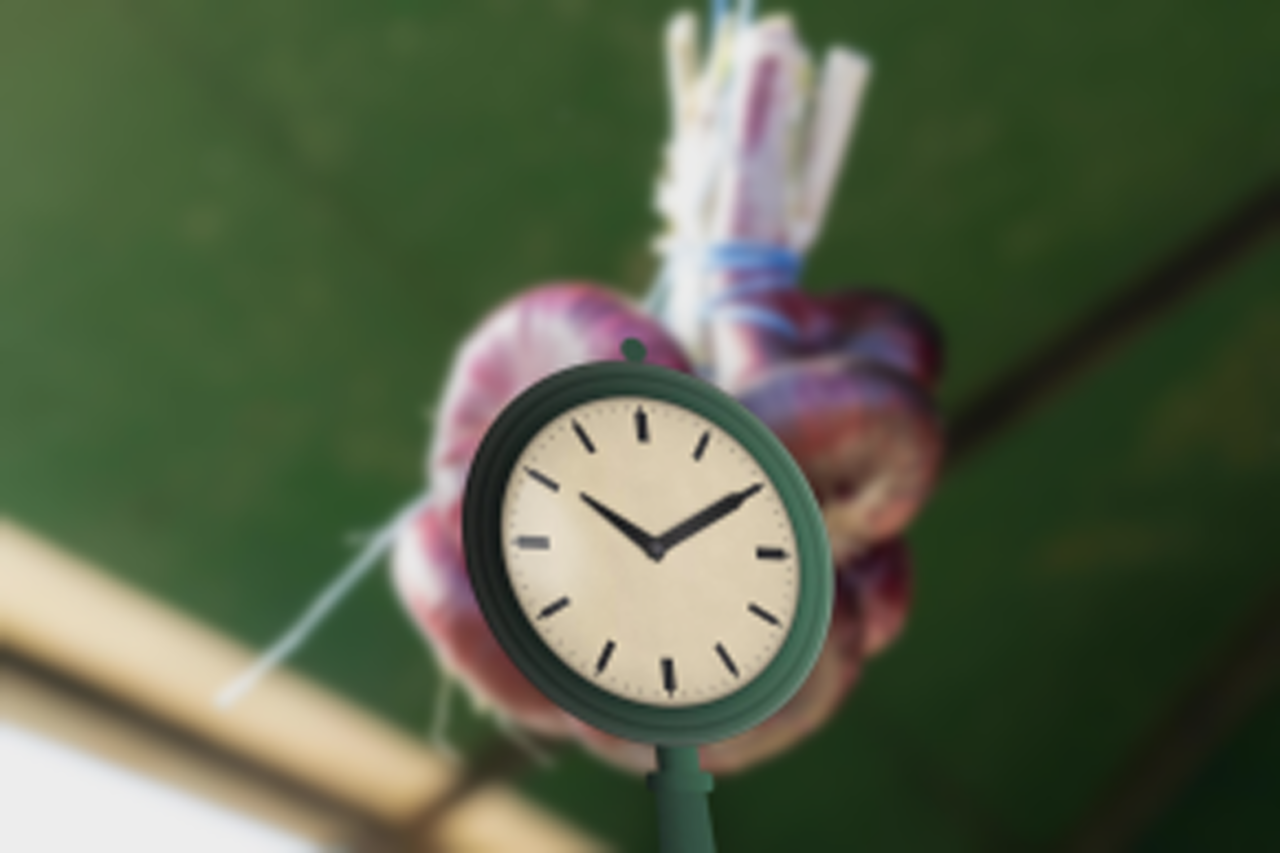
10 h 10 min
